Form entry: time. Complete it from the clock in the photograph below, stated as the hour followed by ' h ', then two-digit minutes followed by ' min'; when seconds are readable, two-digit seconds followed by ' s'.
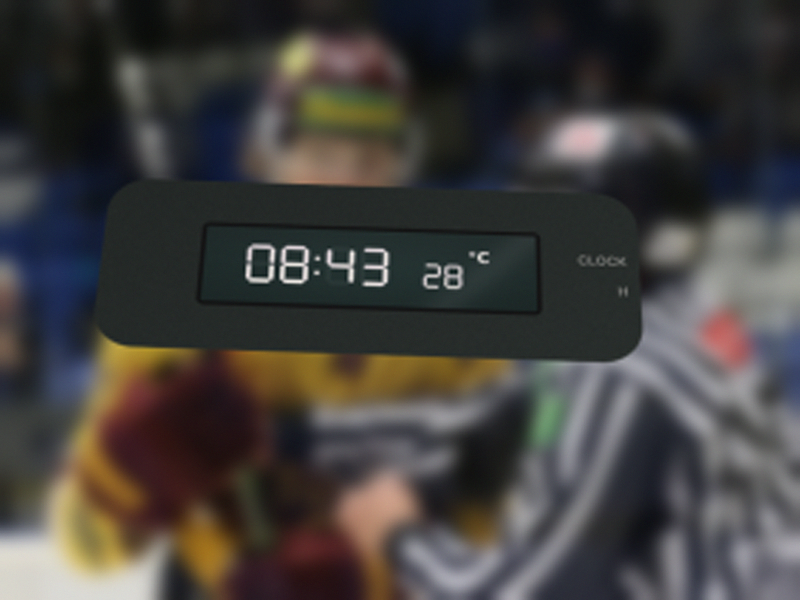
8 h 43 min
